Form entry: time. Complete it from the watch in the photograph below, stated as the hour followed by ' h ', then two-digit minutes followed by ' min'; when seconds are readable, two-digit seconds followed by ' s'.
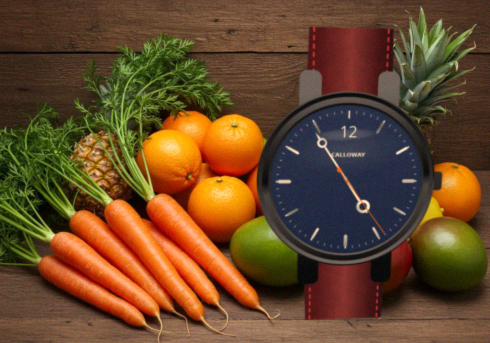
4 h 54 min 24 s
